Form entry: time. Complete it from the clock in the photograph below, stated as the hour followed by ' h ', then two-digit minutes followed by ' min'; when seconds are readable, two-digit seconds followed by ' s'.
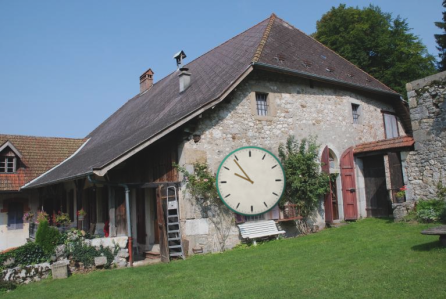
9 h 54 min
